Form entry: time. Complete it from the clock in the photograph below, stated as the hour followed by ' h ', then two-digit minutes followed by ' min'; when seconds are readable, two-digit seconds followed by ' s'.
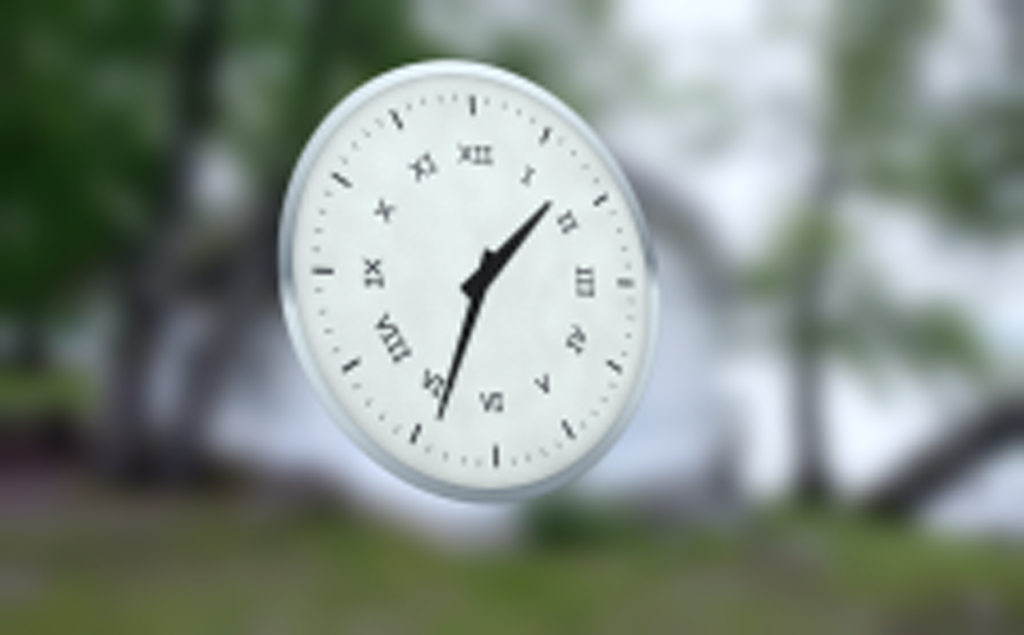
1 h 34 min
